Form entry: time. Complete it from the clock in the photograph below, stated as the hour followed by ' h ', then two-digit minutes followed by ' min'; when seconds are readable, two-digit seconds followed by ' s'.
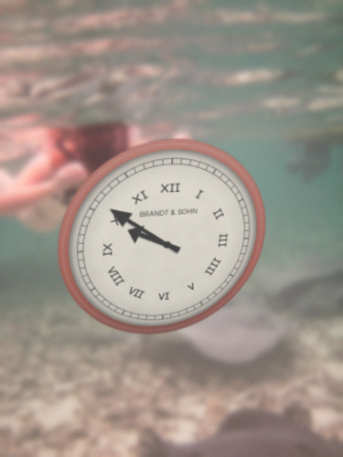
9 h 51 min
